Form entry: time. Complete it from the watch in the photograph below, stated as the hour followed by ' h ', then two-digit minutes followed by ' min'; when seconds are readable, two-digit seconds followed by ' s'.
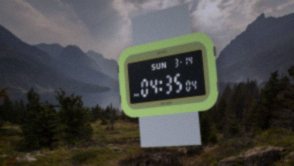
4 h 35 min 04 s
